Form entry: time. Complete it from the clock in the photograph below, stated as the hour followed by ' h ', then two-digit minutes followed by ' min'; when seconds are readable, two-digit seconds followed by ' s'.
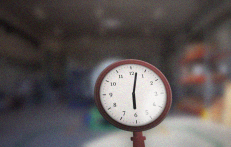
6 h 02 min
